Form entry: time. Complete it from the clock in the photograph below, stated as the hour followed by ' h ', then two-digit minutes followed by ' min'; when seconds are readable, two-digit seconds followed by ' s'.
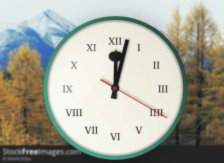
12 h 02 min 20 s
